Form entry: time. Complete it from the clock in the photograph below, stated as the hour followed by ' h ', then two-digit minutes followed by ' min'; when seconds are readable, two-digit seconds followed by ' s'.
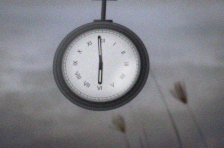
5 h 59 min
